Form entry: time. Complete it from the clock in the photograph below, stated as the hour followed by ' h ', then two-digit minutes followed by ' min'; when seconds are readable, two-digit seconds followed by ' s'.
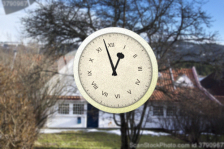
12 h 58 min
